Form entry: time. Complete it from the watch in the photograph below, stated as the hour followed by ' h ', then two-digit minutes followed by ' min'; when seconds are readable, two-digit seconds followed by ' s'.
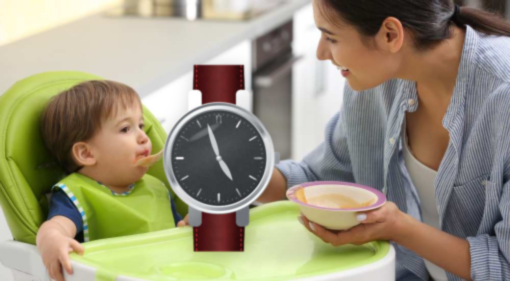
4 h 57 min
